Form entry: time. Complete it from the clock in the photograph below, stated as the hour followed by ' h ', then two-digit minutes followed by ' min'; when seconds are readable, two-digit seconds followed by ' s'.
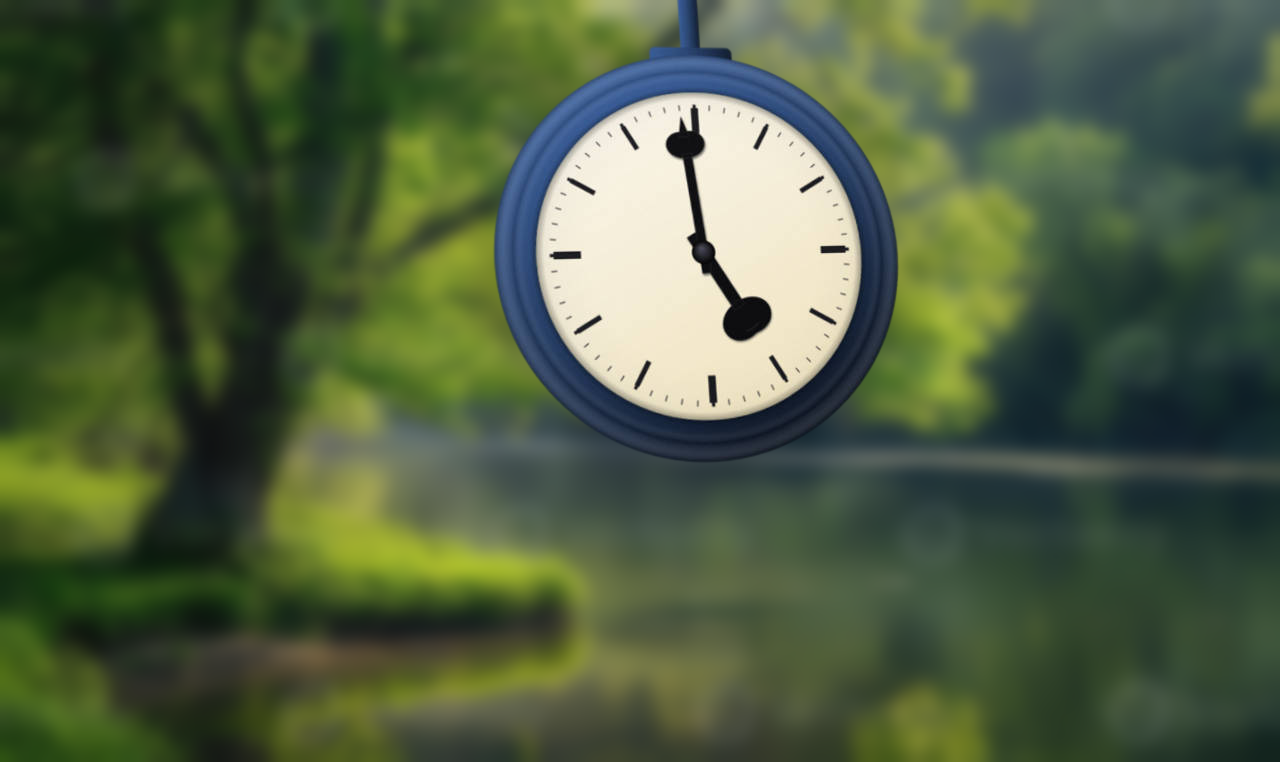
4 h 59 min
